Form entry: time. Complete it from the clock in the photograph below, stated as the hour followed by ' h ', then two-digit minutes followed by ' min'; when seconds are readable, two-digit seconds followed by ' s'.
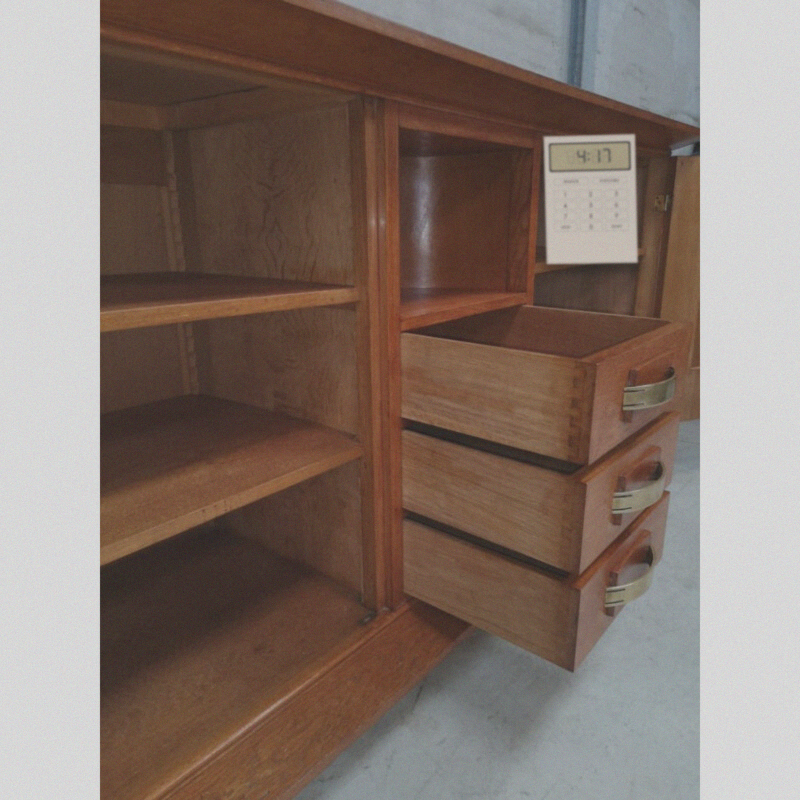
4 h 17 min
